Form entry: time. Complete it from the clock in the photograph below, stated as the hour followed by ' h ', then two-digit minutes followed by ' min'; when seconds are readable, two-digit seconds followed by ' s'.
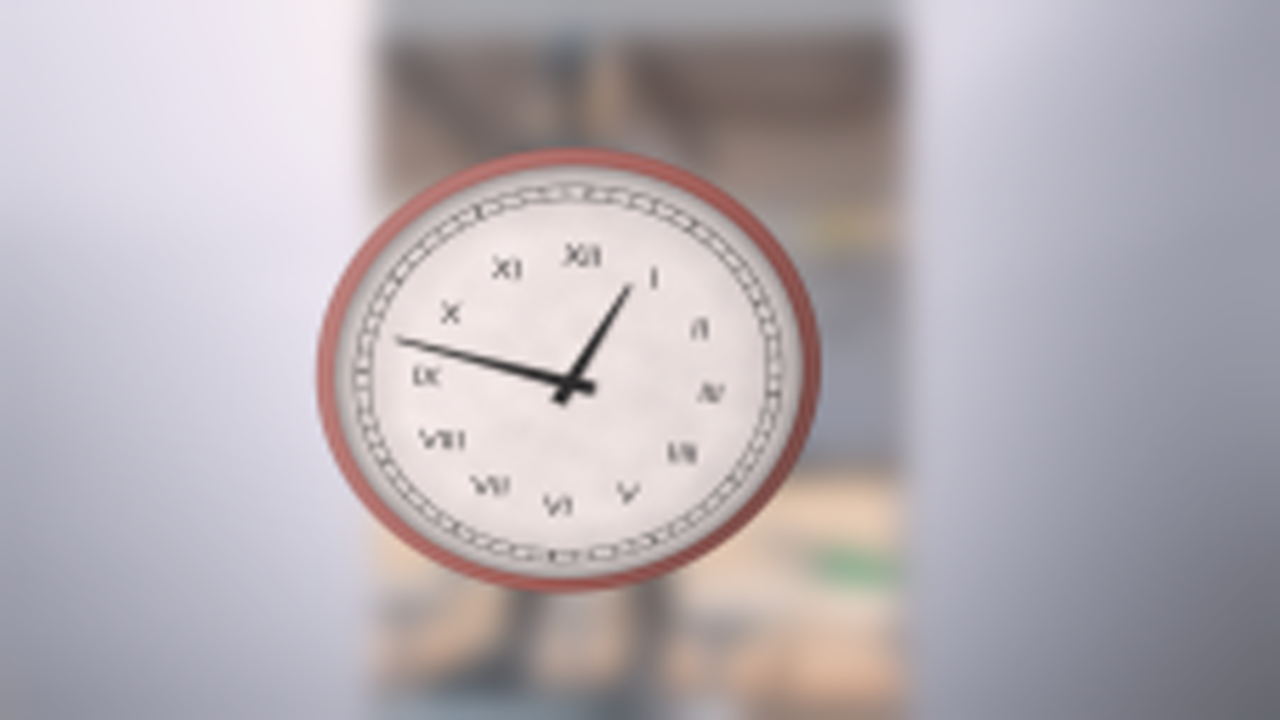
12 h 47 min
